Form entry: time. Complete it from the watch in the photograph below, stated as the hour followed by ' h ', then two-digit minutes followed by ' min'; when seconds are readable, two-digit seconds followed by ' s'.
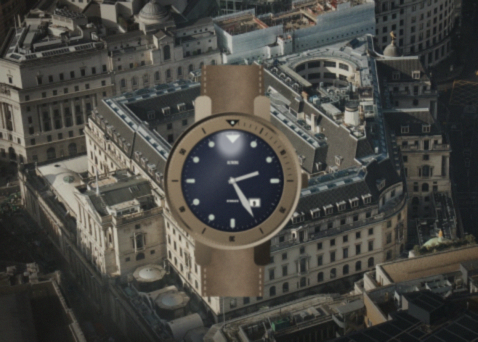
2 h 25 min
